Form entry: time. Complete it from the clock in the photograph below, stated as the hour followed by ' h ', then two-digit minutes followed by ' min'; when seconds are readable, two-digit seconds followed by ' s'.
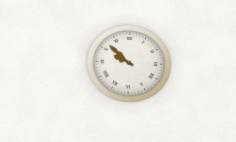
9 h 52 min
